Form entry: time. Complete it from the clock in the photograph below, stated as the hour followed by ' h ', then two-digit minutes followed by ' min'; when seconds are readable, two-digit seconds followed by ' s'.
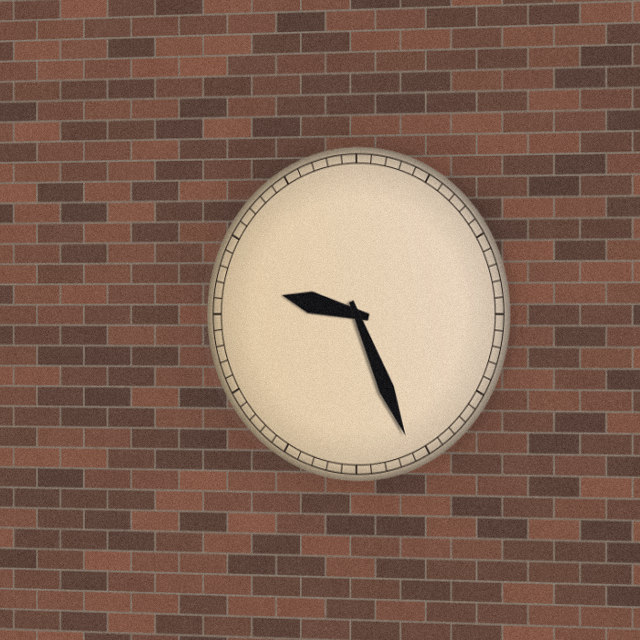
9 h 26 min
